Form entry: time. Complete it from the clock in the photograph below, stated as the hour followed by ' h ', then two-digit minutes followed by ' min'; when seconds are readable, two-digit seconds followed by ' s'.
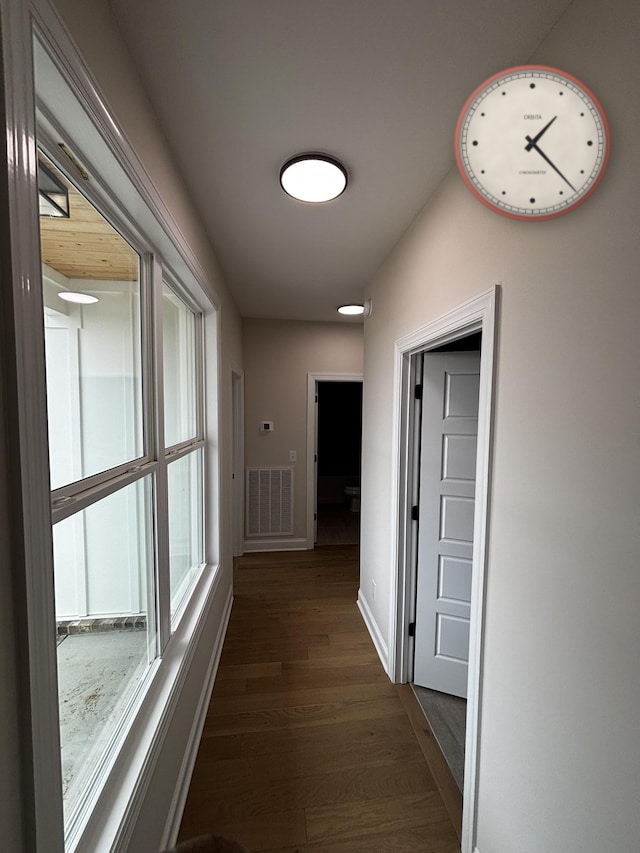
1 h 23 min
